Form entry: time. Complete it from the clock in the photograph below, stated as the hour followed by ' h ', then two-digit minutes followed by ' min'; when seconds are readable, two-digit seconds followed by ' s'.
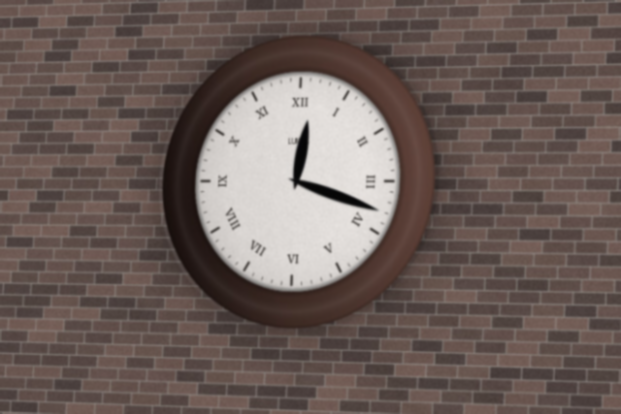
12 h 18 min
